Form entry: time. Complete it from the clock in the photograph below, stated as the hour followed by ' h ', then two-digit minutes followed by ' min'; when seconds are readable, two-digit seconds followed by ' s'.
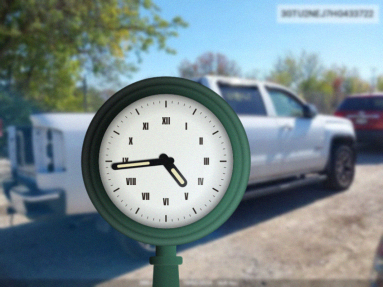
4 h 44 min
